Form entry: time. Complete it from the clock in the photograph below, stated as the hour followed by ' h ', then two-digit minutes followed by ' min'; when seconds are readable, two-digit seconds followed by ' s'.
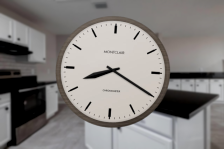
8 h 20 min
